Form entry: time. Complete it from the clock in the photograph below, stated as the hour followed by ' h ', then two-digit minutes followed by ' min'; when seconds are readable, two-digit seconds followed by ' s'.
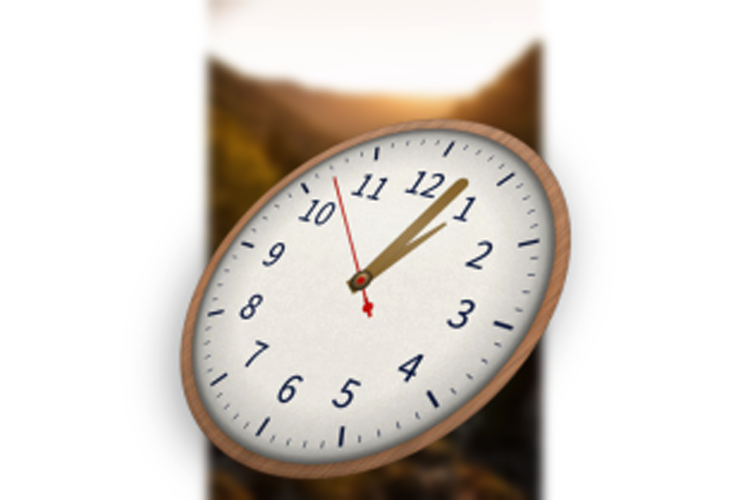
1 h 02 min 52 s
